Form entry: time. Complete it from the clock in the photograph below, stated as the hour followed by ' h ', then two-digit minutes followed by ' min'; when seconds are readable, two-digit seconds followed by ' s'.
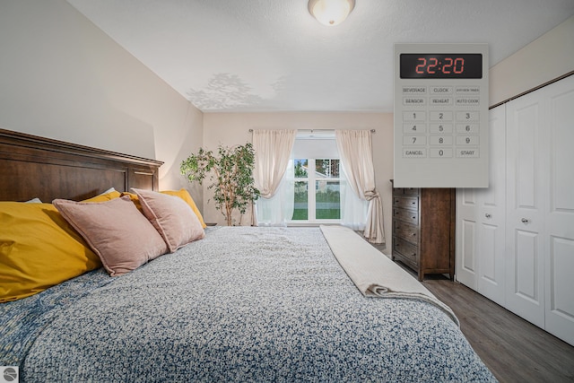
22 h 20 min
